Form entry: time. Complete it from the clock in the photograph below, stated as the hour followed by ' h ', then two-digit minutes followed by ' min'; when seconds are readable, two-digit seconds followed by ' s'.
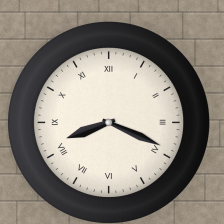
8 h 19 min
